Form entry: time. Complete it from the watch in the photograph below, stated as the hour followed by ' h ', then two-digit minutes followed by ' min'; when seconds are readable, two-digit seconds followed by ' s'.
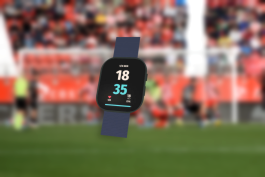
18 h 35 min
